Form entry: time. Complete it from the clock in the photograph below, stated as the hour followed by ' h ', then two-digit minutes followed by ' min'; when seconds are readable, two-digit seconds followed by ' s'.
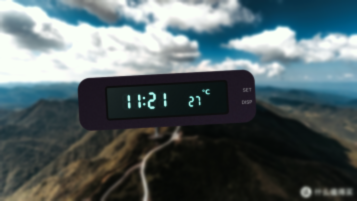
11 h 21 min
